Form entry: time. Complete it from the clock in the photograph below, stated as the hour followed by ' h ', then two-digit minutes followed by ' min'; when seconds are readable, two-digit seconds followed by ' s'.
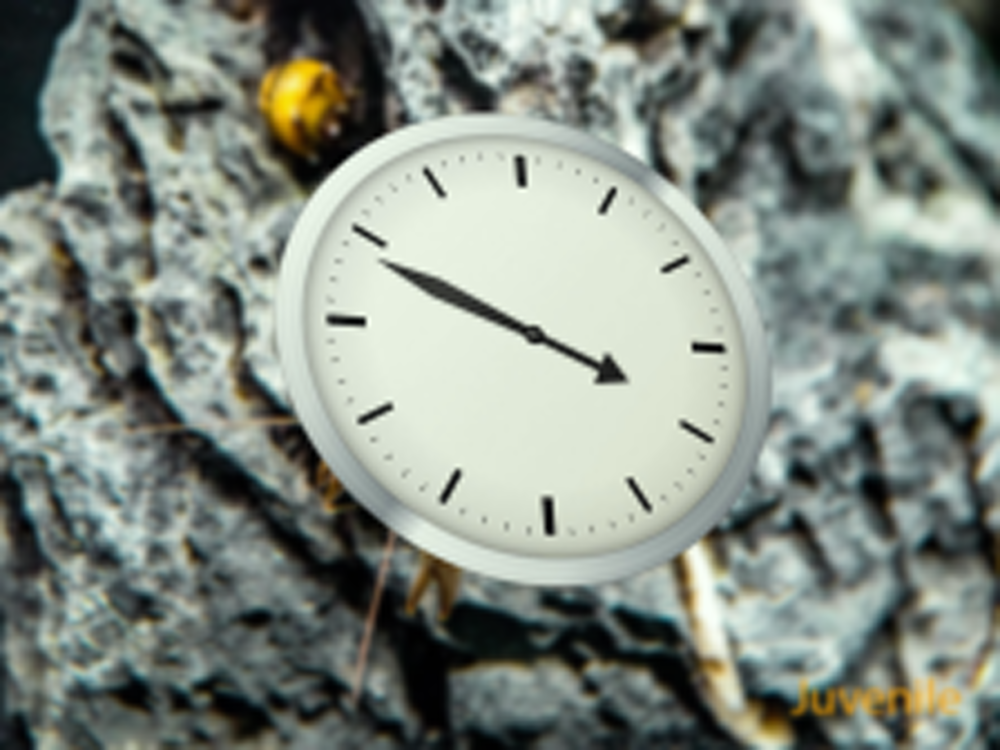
3 h 49 min
